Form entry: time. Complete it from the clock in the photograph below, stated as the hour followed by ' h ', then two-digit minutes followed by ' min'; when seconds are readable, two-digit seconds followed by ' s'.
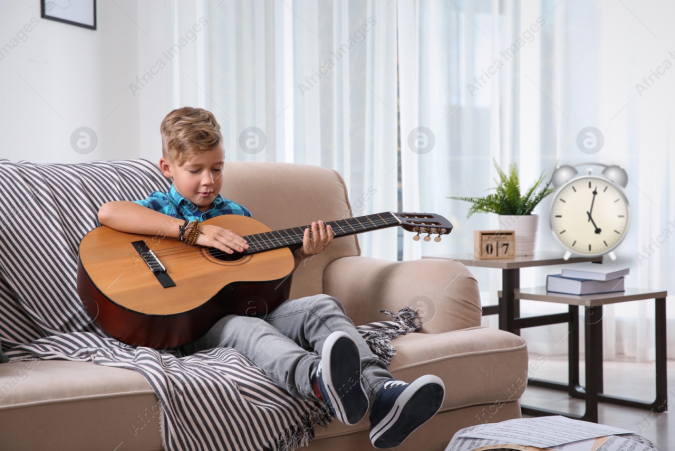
5 h 02 min
